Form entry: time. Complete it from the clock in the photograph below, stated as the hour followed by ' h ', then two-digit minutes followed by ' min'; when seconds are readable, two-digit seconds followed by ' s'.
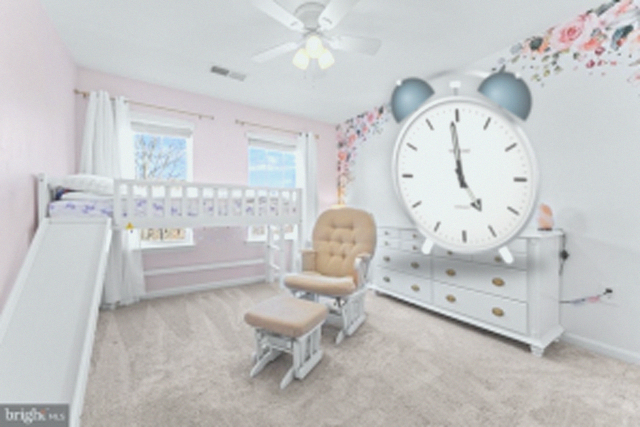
4 h 59 min
